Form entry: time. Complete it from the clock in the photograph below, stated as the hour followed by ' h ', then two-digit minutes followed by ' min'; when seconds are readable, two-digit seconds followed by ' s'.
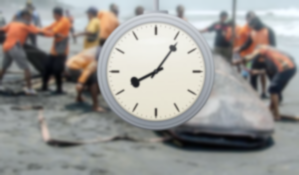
8 h 06 min
